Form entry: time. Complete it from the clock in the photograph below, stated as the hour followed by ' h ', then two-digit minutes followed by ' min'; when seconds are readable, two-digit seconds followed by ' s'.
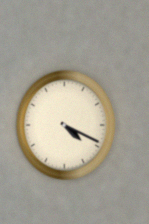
4 h 19 min
